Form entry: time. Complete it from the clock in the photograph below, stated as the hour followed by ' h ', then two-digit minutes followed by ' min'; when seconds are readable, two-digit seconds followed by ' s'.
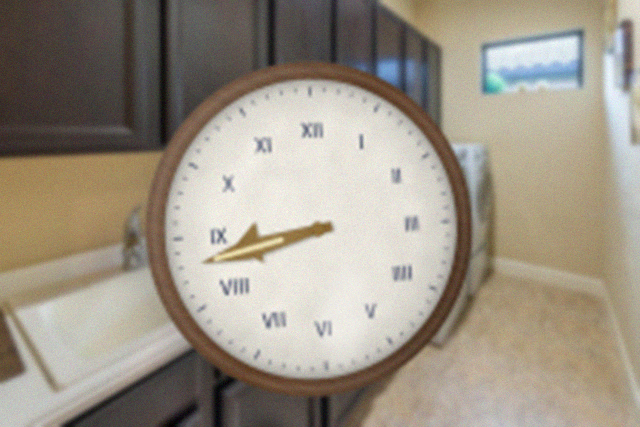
8 h 43 min
